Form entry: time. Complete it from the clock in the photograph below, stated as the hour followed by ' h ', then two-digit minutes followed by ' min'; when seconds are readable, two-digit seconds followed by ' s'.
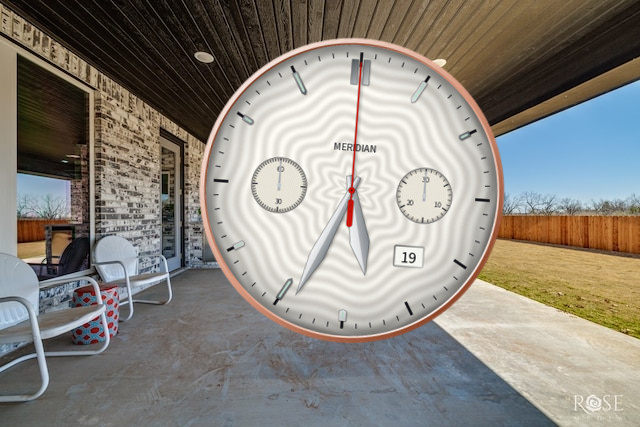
5 h 34 min
